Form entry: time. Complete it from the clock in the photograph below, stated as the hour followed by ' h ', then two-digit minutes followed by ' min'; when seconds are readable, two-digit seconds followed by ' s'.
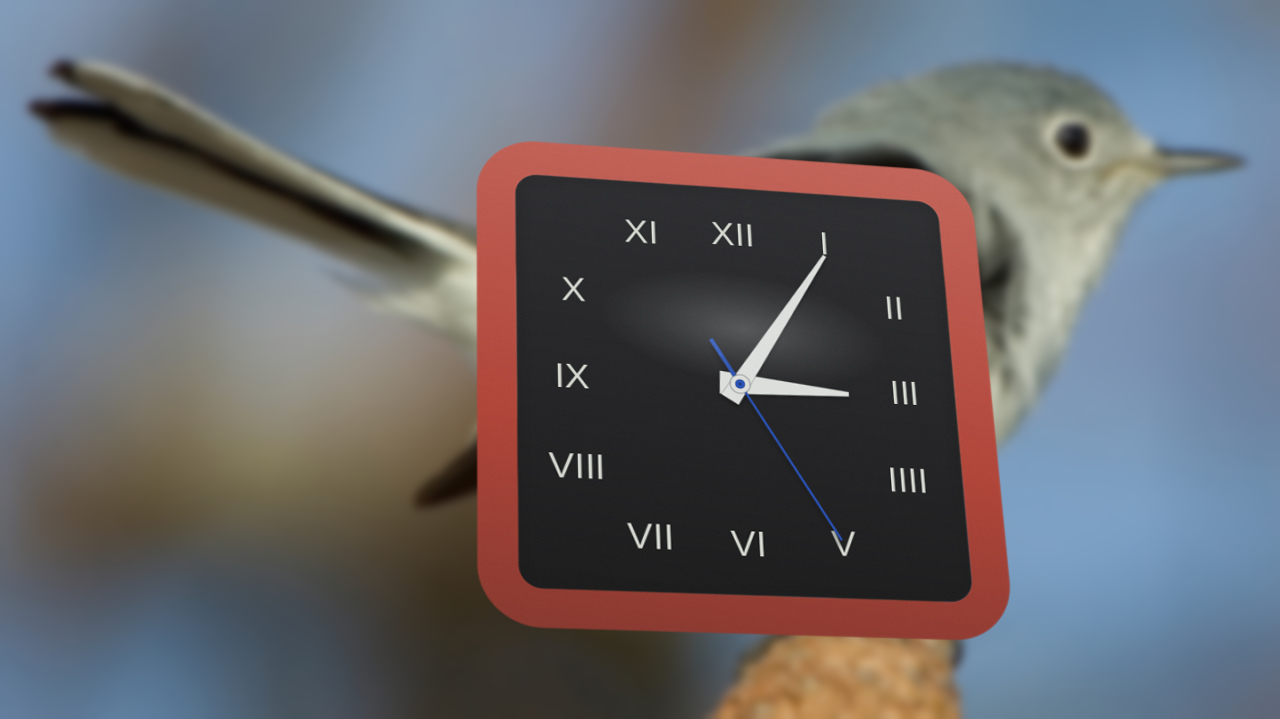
3 h 05 min 25 s
